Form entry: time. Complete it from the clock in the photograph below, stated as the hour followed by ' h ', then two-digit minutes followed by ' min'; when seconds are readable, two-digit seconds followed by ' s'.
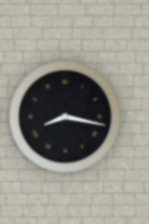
8 h 17 min
